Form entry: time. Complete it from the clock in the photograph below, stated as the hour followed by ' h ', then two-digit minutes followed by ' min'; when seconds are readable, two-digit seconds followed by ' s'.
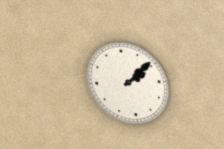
2 h 09 min
